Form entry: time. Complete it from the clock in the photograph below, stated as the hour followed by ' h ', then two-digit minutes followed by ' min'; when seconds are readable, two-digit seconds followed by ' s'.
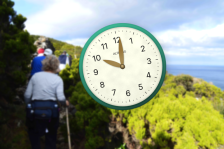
10 h 01 min
